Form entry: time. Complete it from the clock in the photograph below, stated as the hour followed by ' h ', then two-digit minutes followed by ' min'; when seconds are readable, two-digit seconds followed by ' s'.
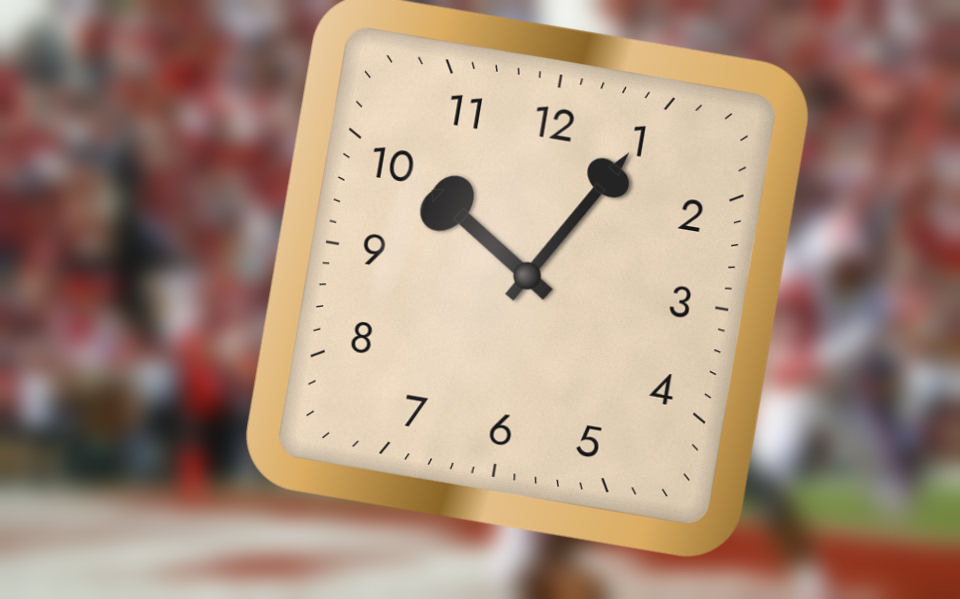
10 h 05 min
